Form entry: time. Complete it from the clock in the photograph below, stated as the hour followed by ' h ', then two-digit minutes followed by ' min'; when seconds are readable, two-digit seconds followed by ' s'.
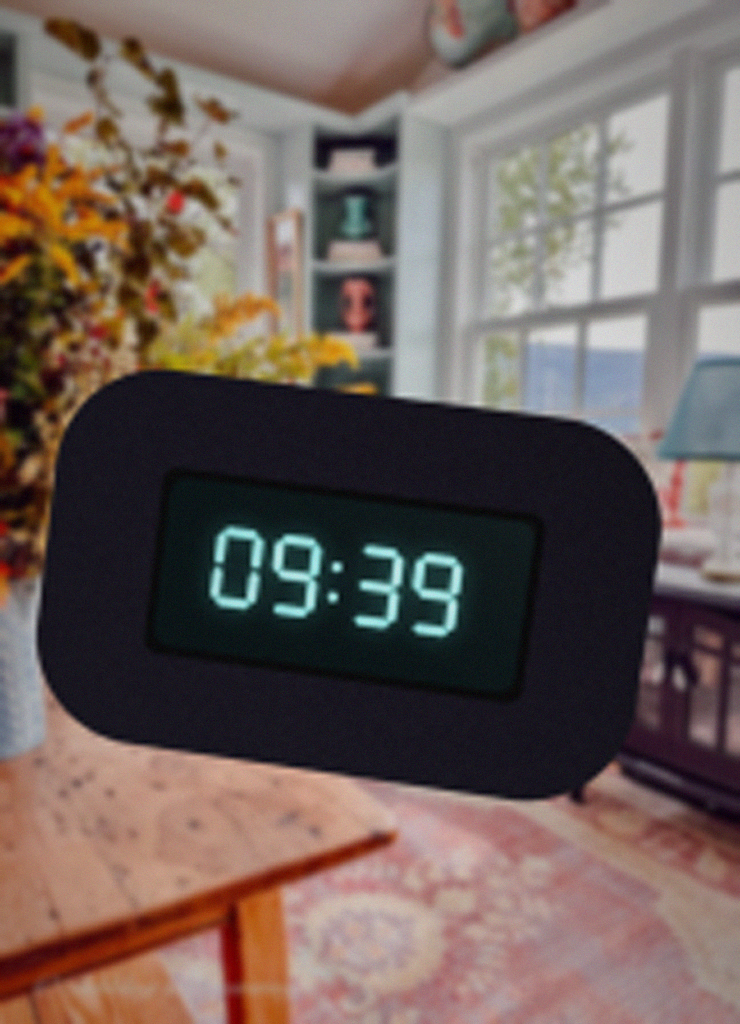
9 h 39 min
